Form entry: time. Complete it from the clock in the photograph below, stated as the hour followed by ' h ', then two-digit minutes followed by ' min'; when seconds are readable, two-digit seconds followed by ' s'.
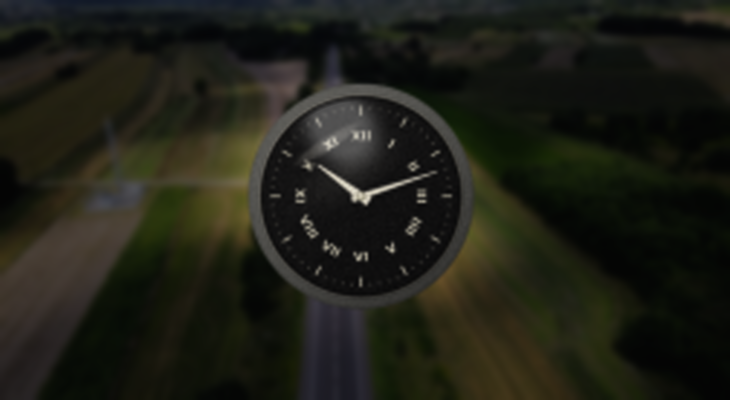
10 h 12 min
